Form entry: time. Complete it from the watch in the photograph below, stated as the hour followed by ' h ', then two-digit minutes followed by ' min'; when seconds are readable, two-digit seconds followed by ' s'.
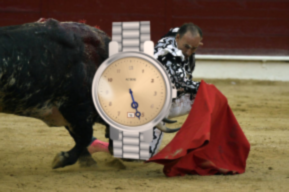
5 h 27 min
